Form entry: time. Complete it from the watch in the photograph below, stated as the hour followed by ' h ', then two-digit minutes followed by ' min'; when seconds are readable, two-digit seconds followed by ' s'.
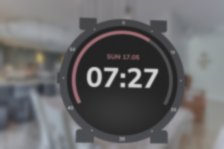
7 h 27 min
